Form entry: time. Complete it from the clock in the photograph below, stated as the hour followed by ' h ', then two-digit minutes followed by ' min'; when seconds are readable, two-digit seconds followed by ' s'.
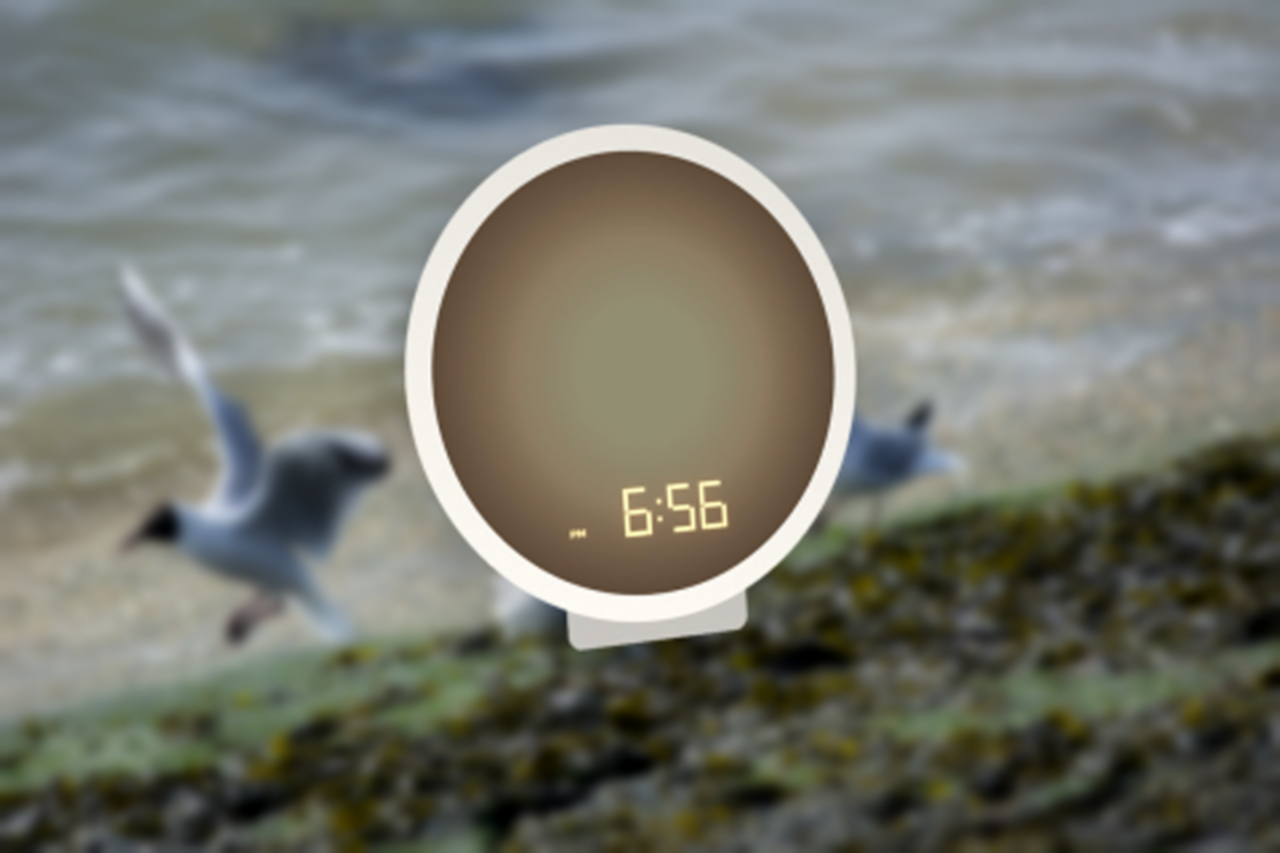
6 h 56 min
